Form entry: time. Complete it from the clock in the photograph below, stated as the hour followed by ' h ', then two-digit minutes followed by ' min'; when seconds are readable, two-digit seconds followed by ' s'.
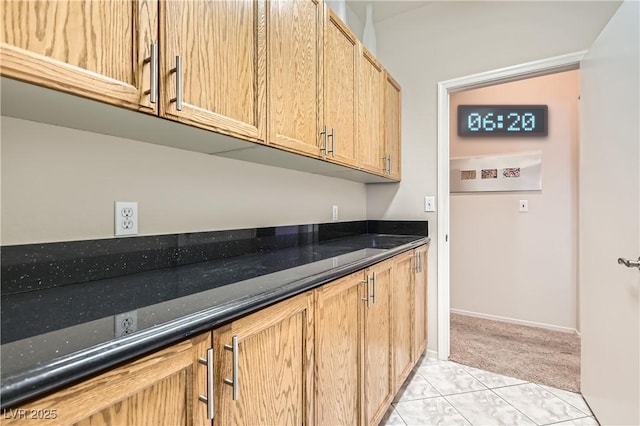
6 h 20 min
